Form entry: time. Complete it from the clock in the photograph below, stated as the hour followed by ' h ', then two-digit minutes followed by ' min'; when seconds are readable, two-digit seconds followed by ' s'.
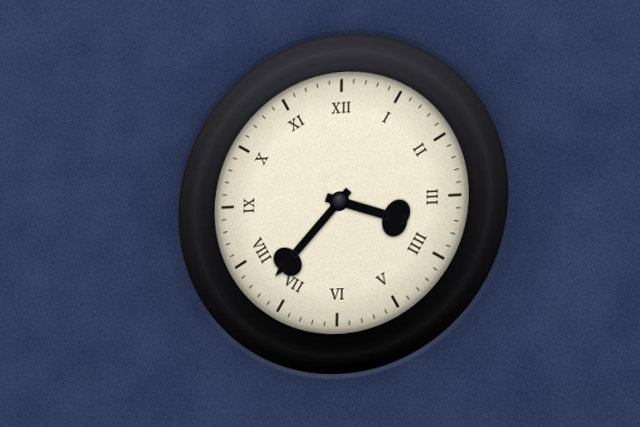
3 h 37 min
